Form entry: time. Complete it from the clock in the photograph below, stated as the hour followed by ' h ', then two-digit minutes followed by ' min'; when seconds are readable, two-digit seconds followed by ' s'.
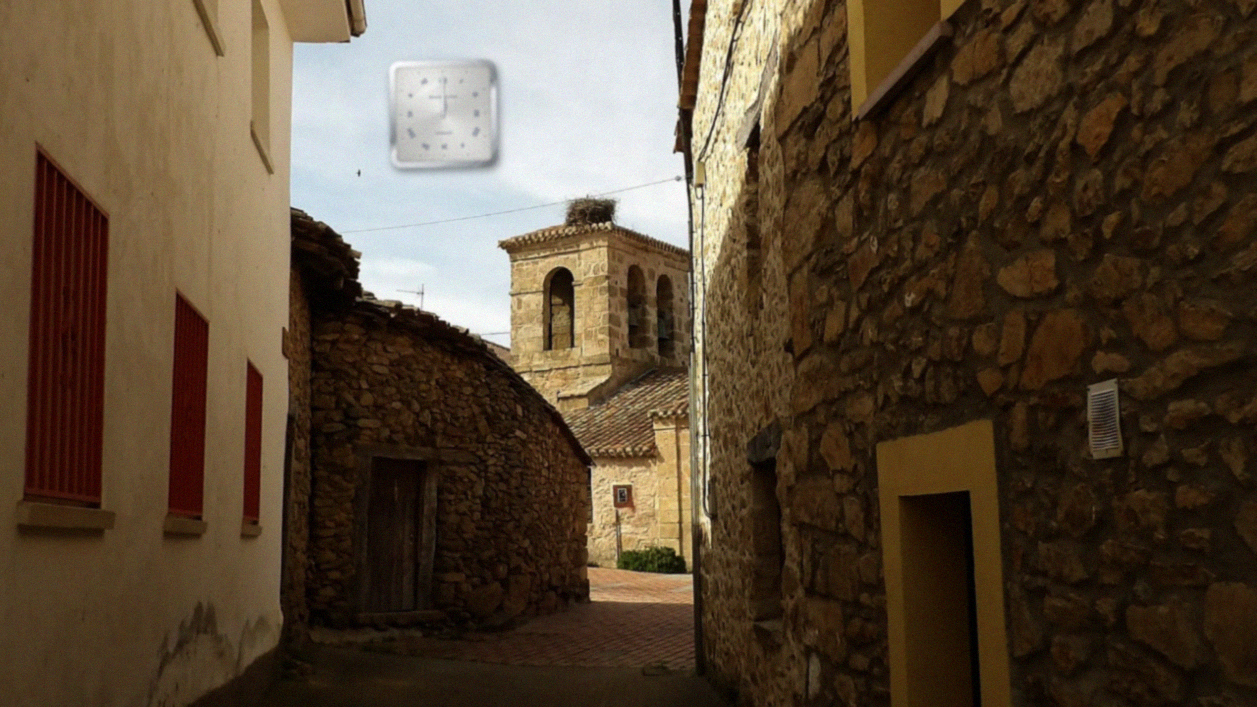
12 h 00 min
